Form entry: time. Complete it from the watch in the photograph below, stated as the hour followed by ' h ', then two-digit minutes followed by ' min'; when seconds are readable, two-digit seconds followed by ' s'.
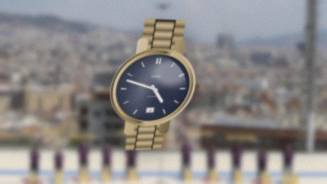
4 h 48 min
